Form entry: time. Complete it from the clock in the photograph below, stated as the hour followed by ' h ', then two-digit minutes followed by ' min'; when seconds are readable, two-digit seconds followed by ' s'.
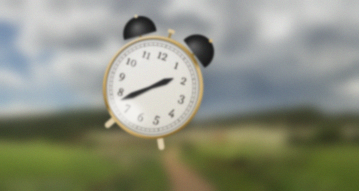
1 h 38 min
